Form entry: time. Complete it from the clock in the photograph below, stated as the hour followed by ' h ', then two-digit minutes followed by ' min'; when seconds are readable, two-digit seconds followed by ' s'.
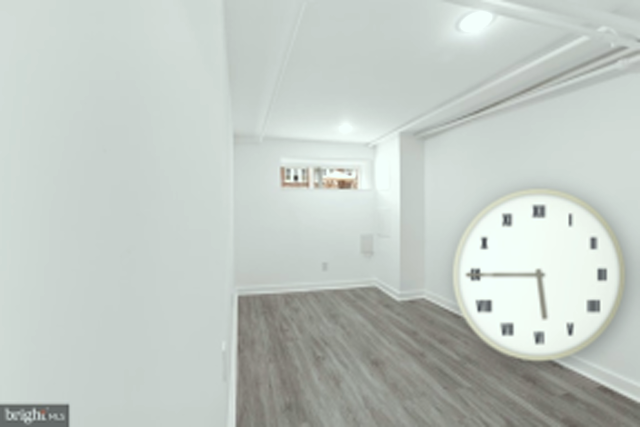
5 h 45 min
